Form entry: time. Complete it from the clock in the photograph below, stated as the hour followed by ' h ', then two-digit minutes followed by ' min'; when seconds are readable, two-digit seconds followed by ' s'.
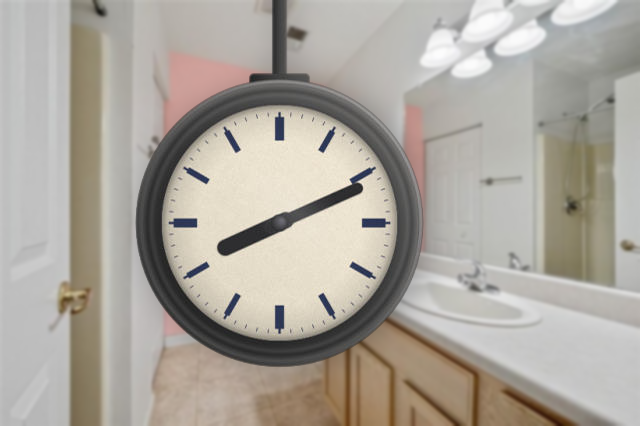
8 h 11 min
